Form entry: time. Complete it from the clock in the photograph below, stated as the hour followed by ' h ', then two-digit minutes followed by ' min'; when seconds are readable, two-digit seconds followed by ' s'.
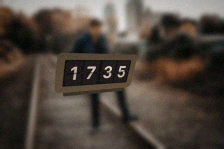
17 h 35 min
